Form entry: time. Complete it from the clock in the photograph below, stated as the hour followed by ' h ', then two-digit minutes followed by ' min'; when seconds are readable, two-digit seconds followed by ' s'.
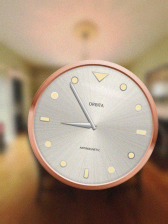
8 h 54 min
